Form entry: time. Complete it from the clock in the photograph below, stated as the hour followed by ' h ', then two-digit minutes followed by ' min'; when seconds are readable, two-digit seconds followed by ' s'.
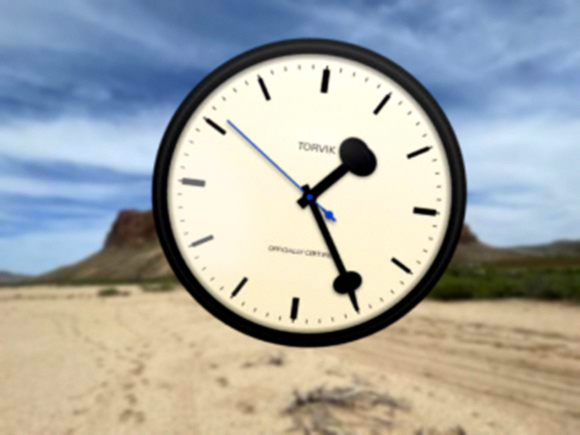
1 h 24 min 51 s
